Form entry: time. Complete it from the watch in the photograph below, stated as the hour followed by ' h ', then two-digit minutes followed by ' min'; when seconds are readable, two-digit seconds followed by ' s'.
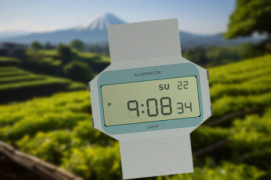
9 h 08 min 34 s
